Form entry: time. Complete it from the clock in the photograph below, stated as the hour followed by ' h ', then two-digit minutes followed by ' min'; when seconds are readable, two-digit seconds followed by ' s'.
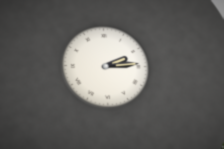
2 h 14 min
